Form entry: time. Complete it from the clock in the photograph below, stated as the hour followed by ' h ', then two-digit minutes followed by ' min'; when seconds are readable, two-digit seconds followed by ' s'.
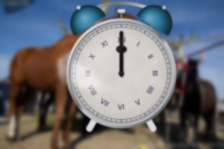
12 h 00 min
